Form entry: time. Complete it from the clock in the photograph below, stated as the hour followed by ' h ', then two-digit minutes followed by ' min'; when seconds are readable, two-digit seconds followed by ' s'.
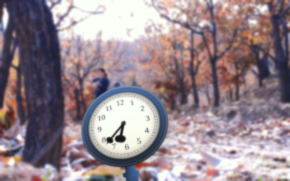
6 h 38 min
